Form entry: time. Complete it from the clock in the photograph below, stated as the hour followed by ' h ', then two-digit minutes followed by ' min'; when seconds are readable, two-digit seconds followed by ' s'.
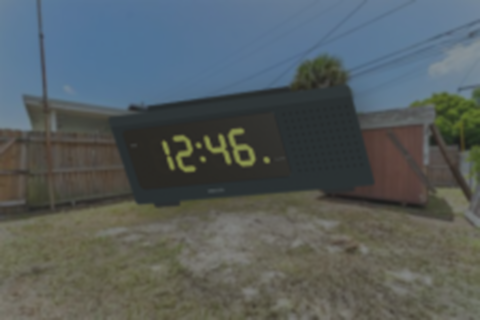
12 h 46 min
